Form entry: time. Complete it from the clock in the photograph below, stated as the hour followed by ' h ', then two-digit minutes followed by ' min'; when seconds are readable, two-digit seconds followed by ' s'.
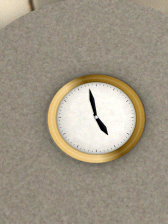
4 h 58 min
